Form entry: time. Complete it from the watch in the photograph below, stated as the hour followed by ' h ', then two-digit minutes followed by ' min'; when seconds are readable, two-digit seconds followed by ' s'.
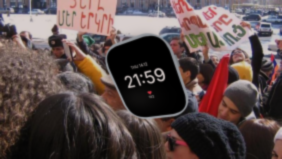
21 h 59 min
